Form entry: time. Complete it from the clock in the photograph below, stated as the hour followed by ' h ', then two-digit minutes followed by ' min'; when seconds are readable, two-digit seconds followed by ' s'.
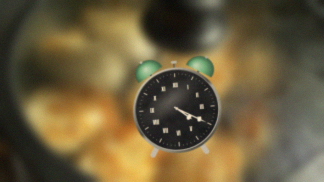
4 h 20 min
